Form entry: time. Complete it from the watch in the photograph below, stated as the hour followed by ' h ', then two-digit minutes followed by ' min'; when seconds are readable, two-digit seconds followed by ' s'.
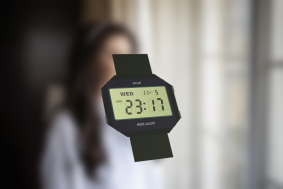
23 h 17 min
